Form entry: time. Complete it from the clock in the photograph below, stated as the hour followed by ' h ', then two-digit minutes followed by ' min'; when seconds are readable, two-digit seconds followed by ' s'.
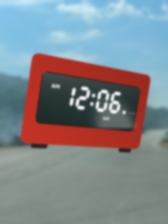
12 h 06 min
